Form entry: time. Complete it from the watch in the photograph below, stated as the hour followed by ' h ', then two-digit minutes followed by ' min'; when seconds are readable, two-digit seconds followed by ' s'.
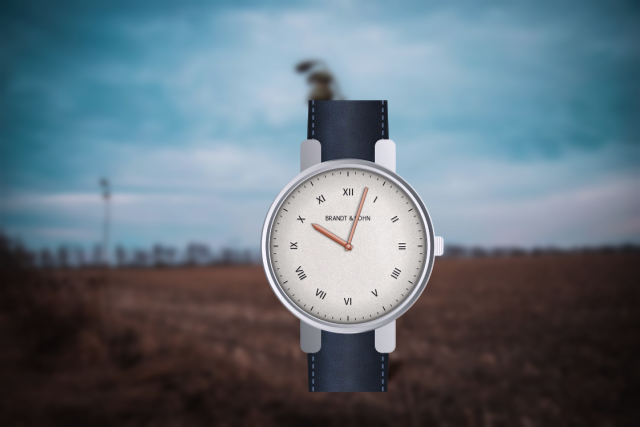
10 h 03 min
